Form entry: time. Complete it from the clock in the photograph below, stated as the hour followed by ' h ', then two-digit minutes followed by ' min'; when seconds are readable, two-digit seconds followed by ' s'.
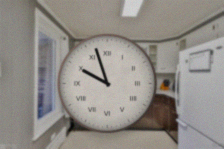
9 h 57 min
